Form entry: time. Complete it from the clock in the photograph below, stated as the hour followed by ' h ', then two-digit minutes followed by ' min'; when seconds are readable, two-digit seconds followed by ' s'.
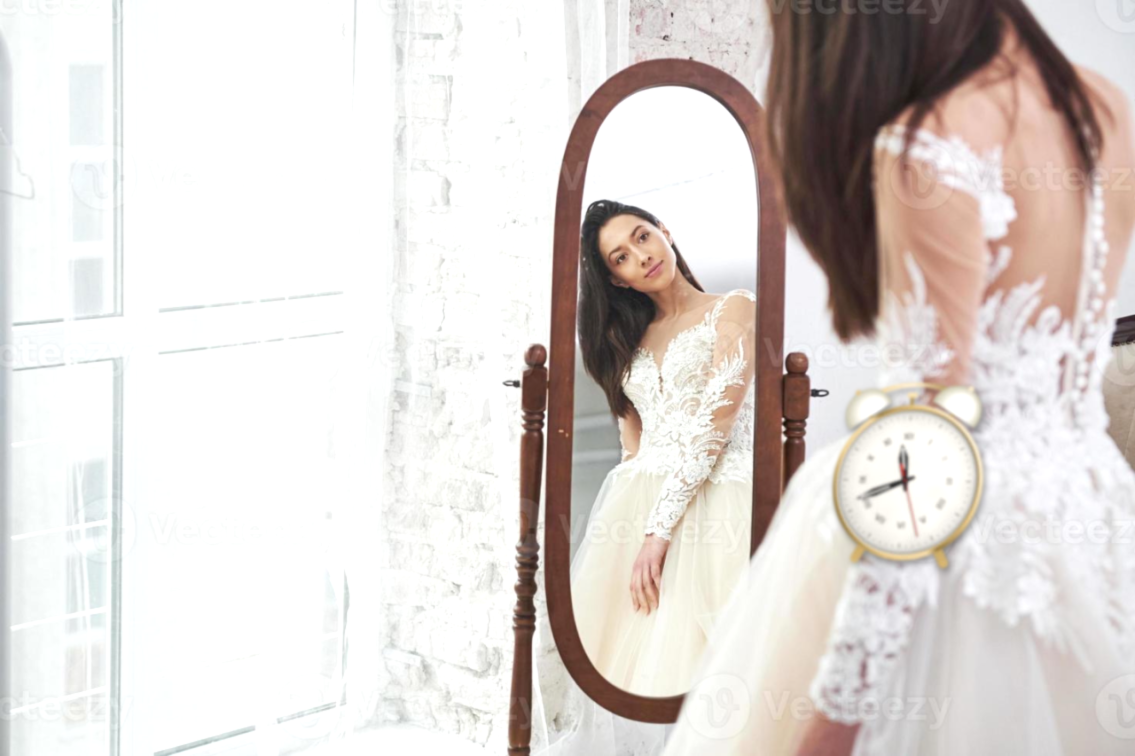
11 h 41 min 27 s
